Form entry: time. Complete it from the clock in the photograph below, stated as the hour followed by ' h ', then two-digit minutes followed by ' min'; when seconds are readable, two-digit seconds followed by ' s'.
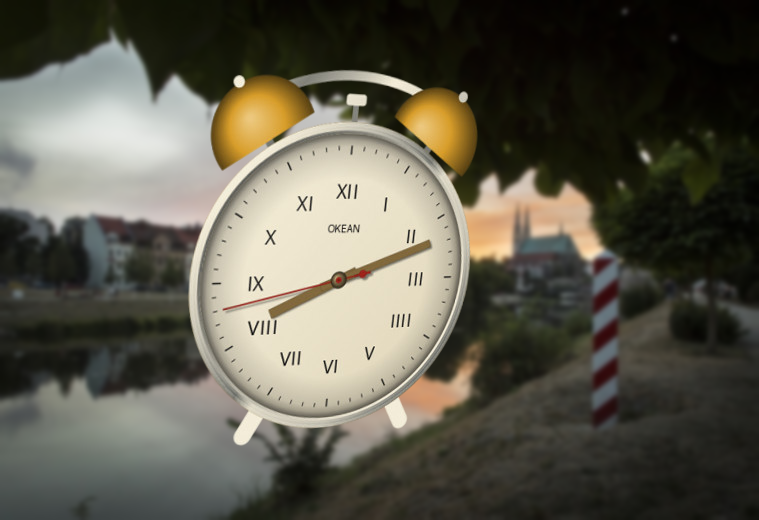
8 h 11 min 43 s
